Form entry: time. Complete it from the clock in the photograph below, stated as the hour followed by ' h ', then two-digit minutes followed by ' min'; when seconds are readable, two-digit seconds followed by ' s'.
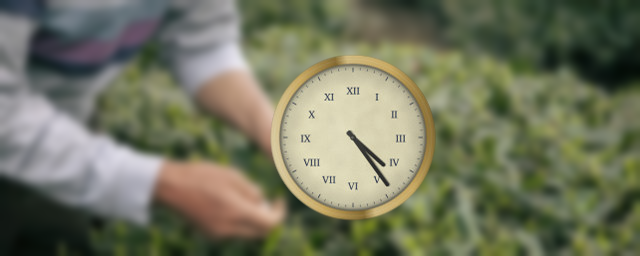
4 h 24 min
